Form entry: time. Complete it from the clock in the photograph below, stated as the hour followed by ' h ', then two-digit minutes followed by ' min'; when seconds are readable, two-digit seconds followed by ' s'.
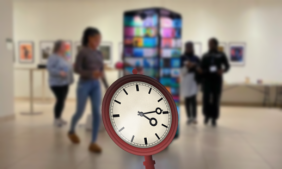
4 h 14 min
